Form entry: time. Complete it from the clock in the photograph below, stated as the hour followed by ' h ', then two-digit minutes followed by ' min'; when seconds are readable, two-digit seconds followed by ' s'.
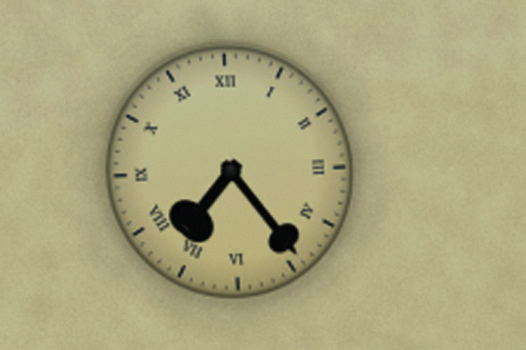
7 h 24 min
